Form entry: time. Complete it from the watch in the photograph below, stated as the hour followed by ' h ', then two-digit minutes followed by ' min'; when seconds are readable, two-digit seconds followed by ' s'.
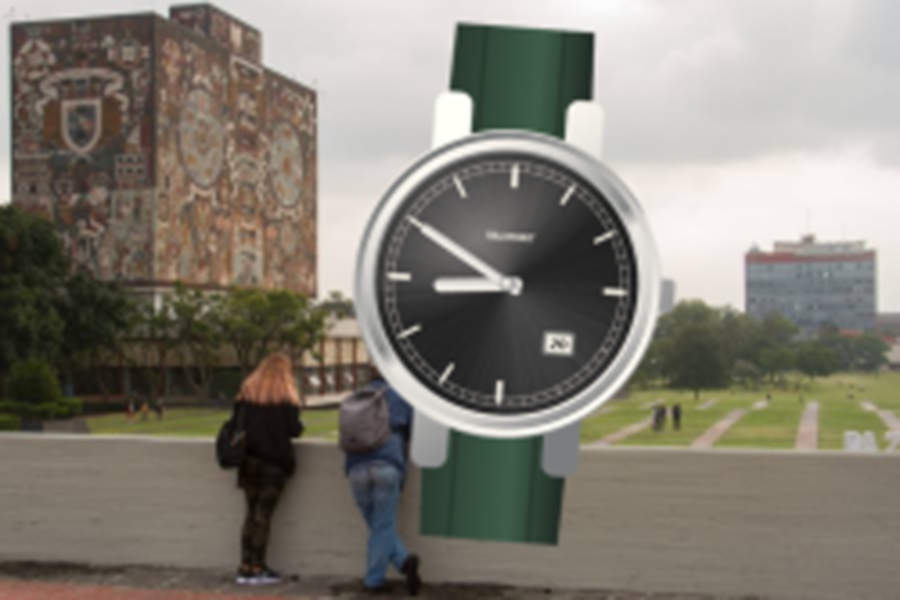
8 h 50 min
